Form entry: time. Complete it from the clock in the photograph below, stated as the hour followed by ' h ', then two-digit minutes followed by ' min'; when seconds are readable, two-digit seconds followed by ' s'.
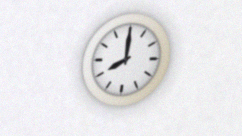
8 h 00 min
